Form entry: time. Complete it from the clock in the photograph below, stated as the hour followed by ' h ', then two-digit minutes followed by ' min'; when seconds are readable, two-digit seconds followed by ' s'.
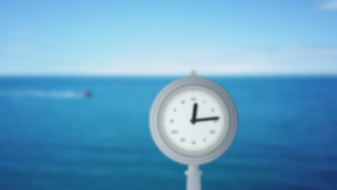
12 h 14 min
